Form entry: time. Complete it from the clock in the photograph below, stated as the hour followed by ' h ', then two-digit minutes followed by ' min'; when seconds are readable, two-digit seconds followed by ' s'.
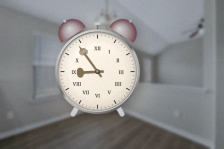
8 h 54 min
